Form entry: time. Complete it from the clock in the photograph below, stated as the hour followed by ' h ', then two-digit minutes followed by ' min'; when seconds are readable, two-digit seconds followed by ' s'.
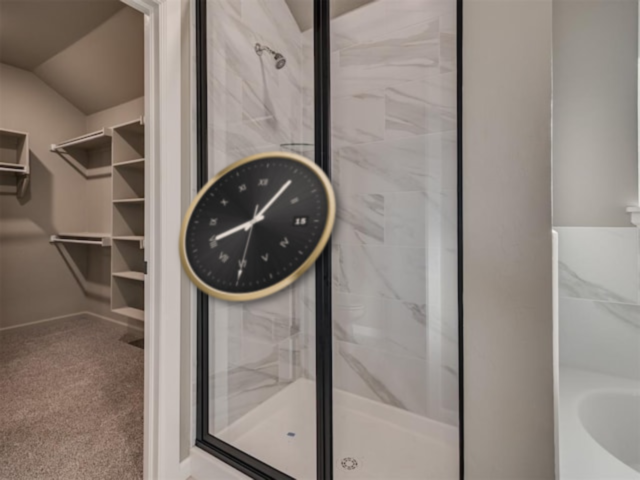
8 h 05 min 30 s
